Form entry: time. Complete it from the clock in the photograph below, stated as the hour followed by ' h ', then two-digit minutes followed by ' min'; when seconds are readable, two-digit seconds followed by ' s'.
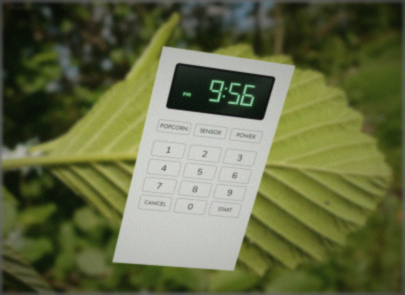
9 h 56 min
